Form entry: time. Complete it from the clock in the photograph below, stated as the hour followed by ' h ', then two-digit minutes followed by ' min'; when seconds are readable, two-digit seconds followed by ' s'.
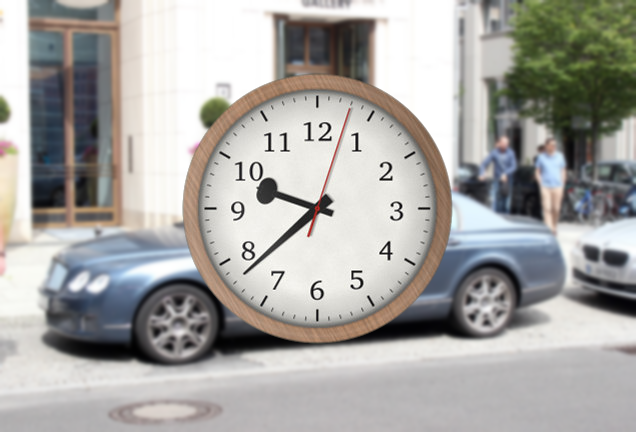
9 h 38 min 03 s
